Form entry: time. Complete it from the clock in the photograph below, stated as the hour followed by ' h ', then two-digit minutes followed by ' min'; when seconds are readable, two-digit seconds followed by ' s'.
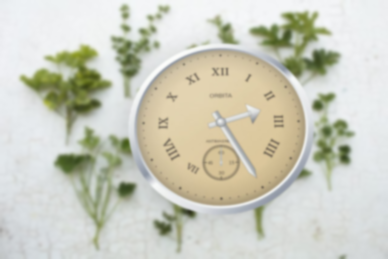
2 h 25 min
